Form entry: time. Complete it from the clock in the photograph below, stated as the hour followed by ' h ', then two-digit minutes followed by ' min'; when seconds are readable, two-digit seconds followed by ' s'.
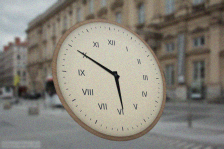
5 h 50 min
